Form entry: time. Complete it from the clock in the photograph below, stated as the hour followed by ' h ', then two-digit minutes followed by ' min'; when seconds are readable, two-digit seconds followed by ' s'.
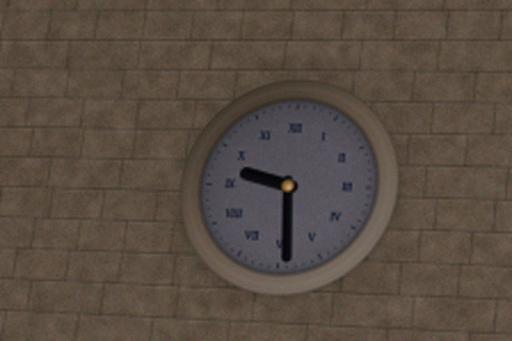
9 h 29 min
